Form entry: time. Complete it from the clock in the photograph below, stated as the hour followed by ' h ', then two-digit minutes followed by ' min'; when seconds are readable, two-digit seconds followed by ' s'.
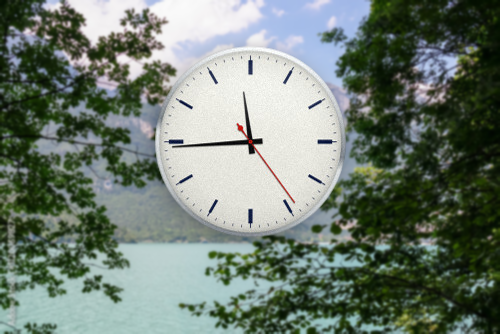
11 h 44 min 24 s
